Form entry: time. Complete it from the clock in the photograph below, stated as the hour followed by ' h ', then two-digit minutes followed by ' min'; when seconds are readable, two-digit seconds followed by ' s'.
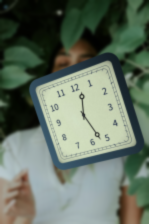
12 h 27 min
